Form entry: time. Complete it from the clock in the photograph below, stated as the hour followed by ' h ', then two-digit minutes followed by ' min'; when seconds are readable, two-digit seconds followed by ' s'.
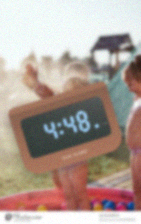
4 h 48 min
